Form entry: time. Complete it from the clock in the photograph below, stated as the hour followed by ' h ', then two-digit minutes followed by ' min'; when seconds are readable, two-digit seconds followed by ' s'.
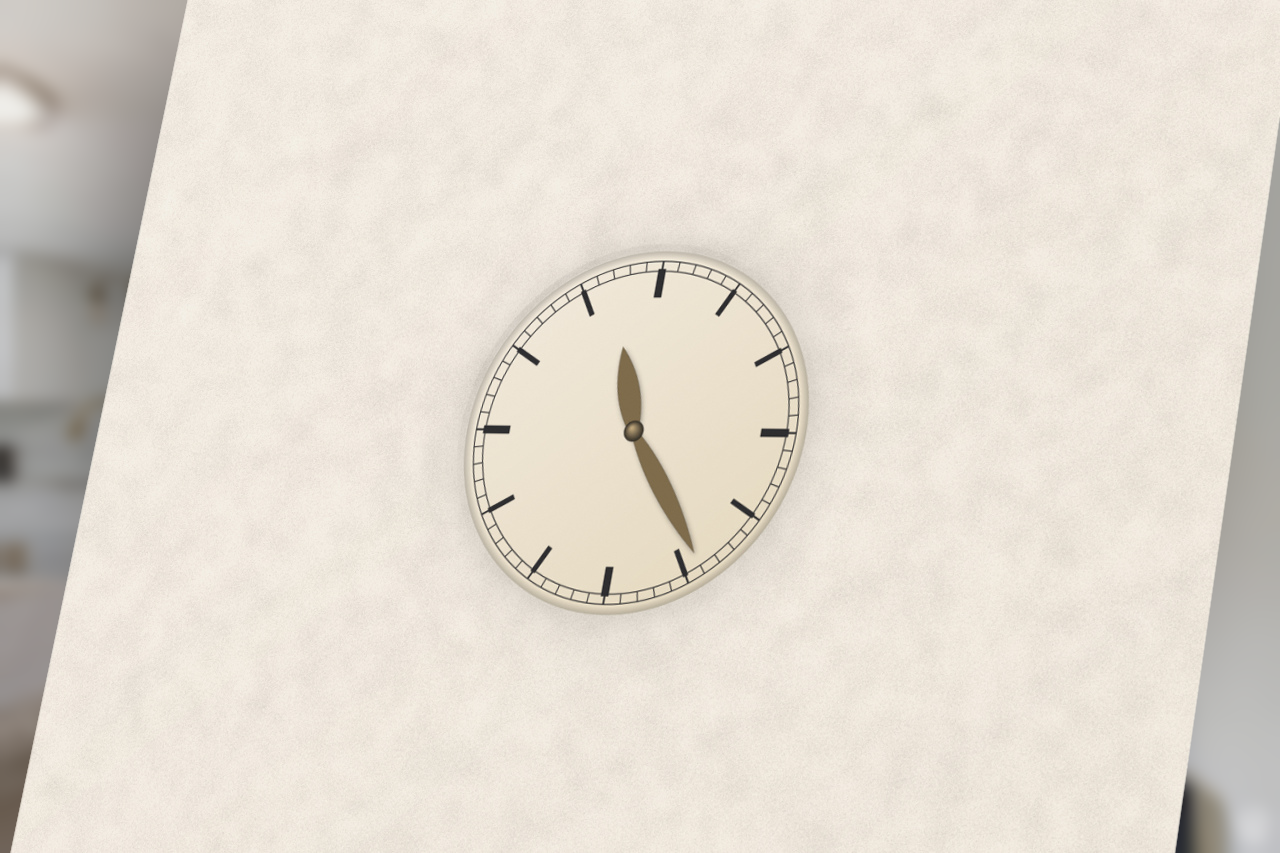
11 h 24 min
